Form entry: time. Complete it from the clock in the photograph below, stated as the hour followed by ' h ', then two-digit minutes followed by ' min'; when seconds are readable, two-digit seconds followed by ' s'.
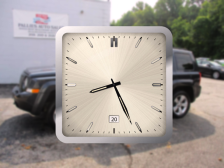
8 h 26 min
